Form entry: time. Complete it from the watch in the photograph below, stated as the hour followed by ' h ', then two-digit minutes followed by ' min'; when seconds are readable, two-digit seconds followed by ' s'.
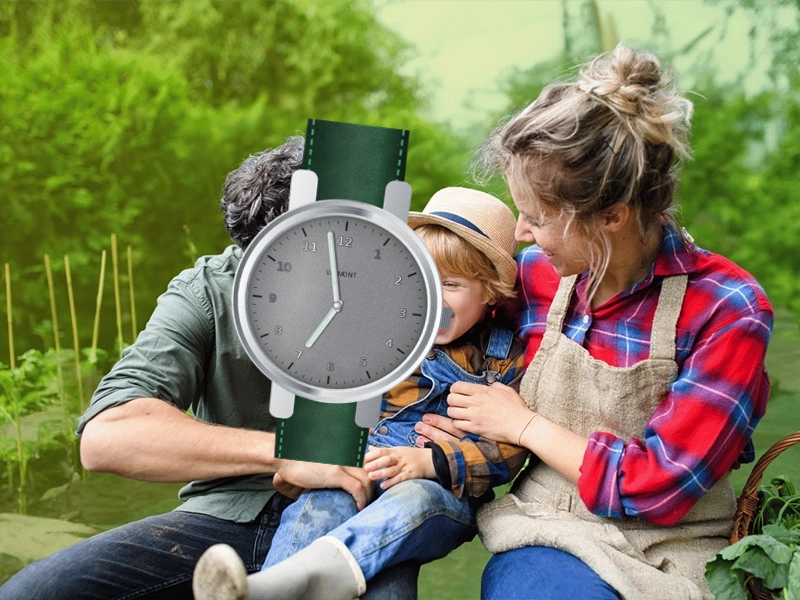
6 h 58 min
